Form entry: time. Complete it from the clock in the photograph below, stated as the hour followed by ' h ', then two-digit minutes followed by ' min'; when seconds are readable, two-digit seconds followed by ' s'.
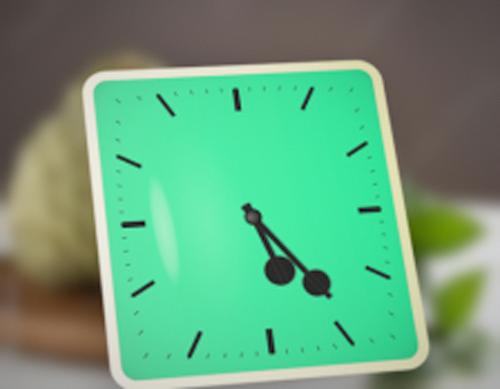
5 h 24 min
